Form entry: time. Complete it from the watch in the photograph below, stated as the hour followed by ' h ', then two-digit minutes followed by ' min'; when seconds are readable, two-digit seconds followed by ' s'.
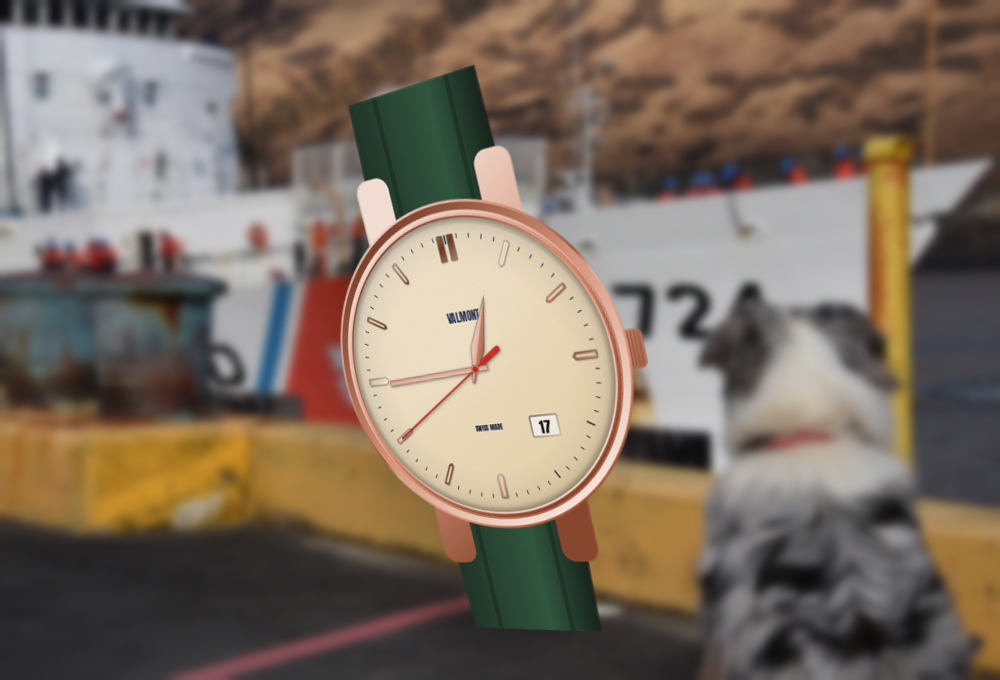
12 h 44 min 40 s
